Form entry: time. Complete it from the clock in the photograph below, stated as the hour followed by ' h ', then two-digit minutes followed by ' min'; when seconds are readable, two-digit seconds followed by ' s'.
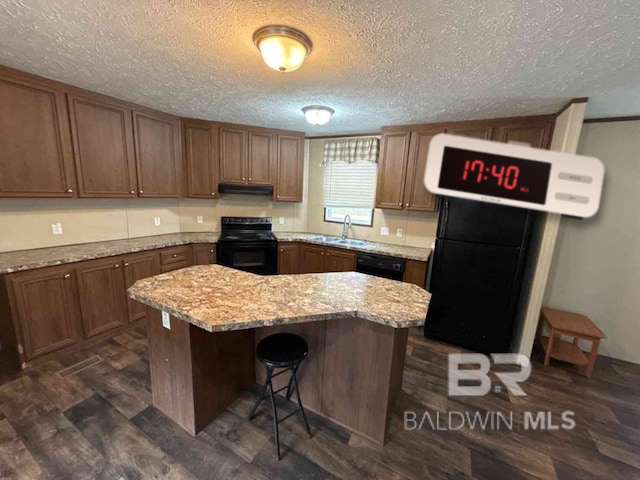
17 h 40 min
